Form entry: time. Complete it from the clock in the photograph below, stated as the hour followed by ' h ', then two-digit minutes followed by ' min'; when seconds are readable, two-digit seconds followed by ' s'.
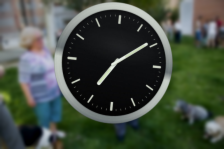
7 h 09 min
